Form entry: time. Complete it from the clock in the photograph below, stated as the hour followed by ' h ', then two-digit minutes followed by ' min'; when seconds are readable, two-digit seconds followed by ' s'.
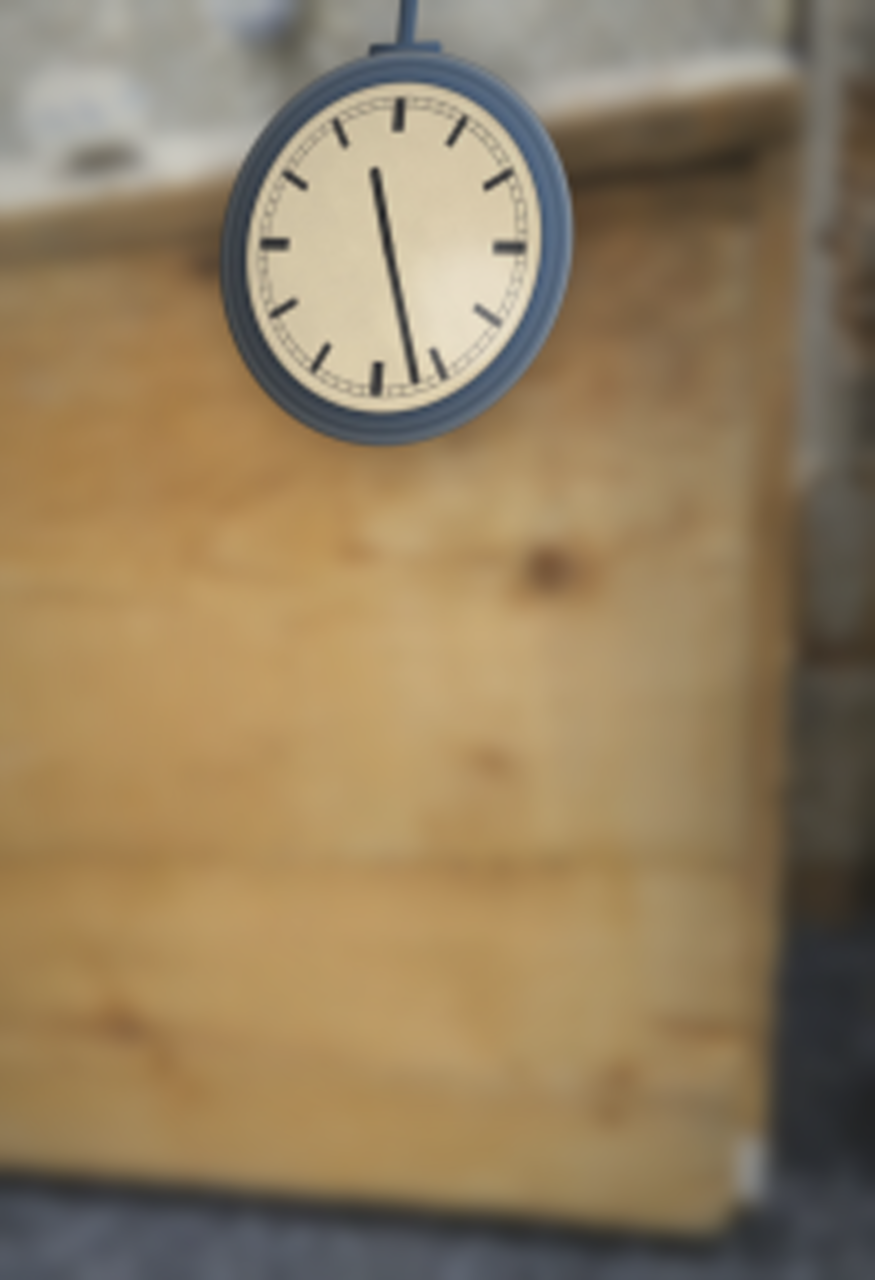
11 h 27 min
